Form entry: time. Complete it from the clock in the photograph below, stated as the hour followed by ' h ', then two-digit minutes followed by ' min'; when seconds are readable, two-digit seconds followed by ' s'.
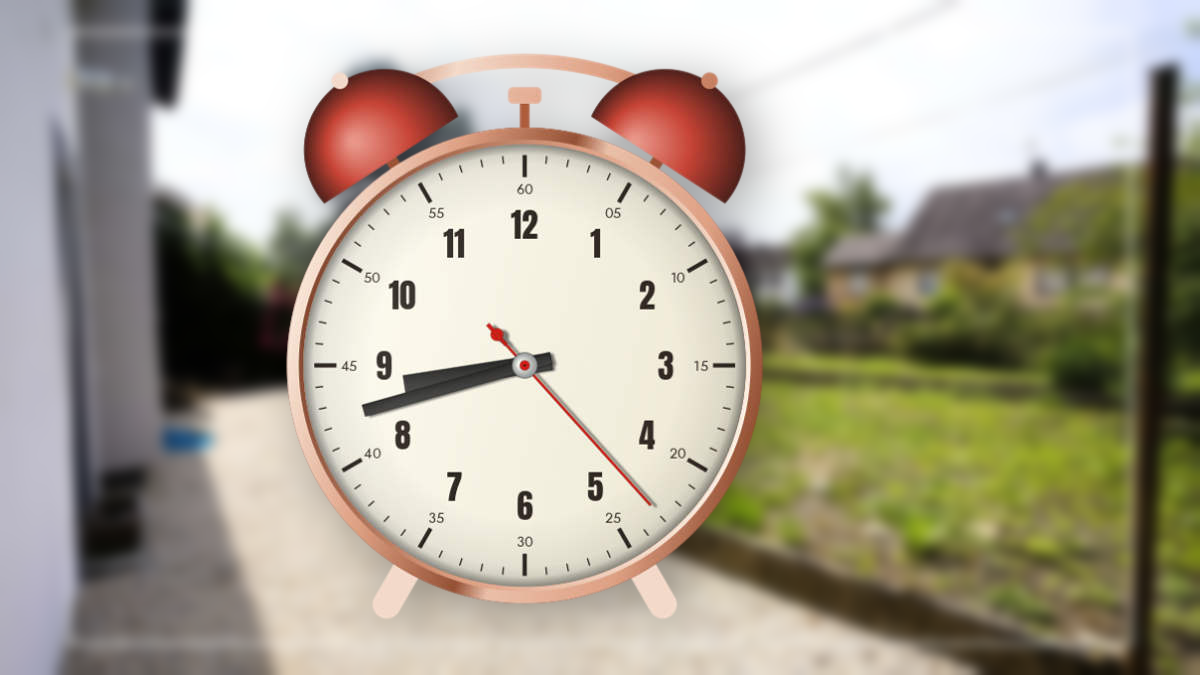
8 h 42 min 23 s
